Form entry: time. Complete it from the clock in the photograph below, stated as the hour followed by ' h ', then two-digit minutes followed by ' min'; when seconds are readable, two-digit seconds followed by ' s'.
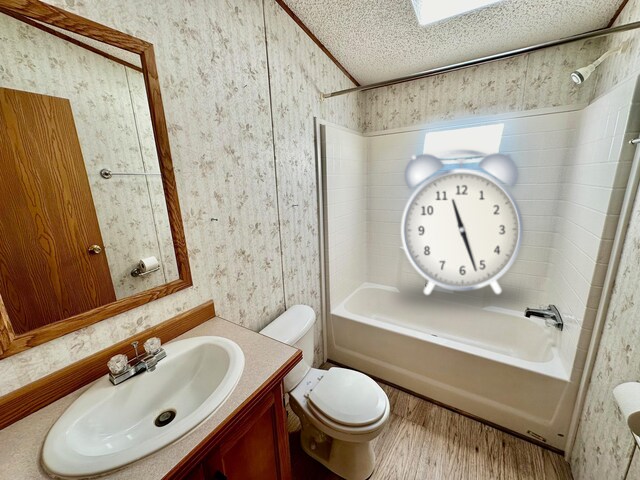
11 h 27 min
